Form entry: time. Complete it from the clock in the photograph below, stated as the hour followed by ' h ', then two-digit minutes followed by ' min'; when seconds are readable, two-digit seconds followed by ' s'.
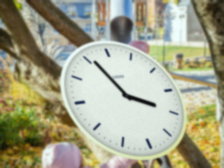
3 h 56 min
